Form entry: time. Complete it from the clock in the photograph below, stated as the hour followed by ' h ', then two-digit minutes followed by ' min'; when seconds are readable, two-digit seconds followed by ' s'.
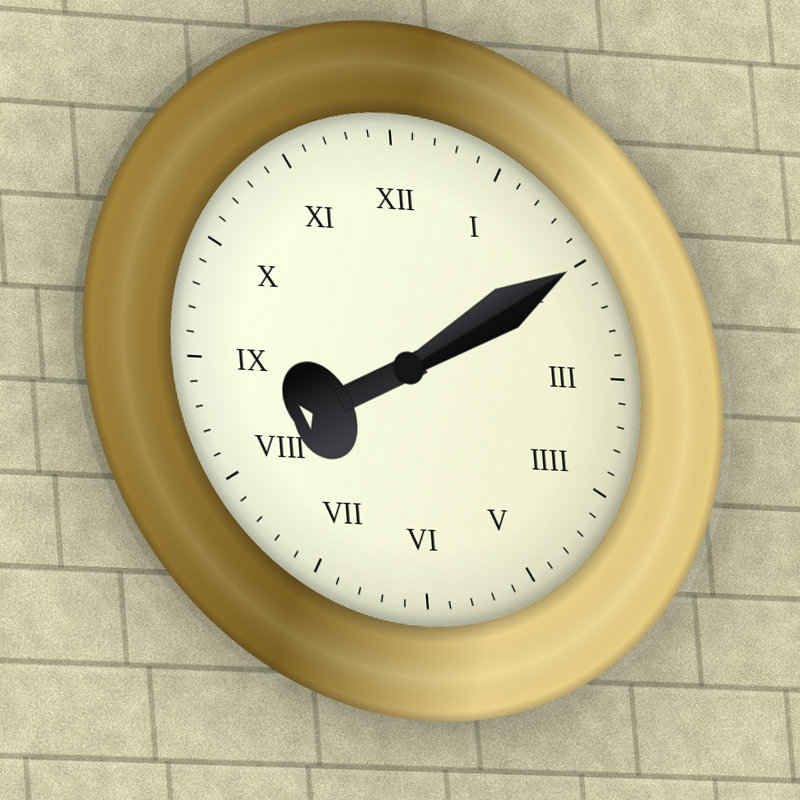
8 h 10 min
